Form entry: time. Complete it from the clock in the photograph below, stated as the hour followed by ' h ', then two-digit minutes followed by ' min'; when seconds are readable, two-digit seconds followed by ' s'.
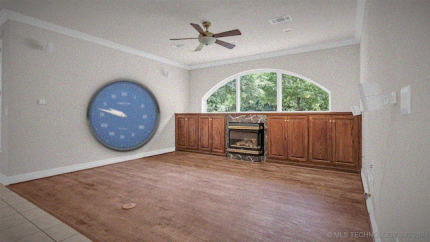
9 h 47 min
